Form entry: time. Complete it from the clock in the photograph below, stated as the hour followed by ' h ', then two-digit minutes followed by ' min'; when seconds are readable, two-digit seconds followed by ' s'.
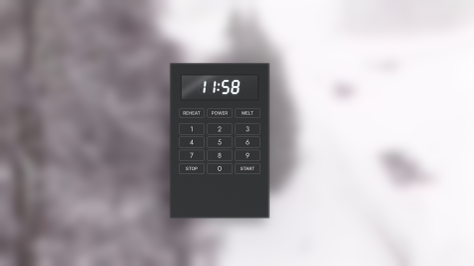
11 h 58 min
